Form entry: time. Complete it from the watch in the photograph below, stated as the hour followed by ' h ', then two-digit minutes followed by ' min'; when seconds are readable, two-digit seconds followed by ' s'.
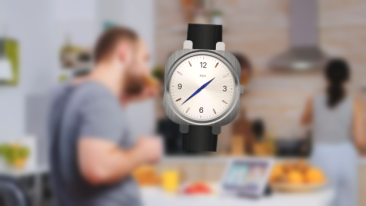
1 h 38 min
